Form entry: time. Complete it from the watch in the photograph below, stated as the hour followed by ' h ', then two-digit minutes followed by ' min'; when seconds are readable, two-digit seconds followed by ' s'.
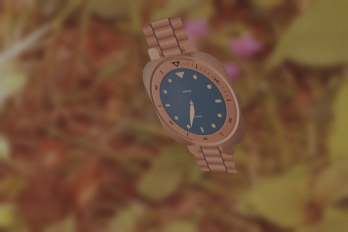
6 h 34 min
